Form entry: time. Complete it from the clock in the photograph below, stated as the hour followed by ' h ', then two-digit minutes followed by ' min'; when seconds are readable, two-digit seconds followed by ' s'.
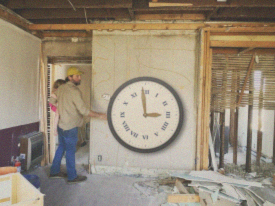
2 h 59 min
